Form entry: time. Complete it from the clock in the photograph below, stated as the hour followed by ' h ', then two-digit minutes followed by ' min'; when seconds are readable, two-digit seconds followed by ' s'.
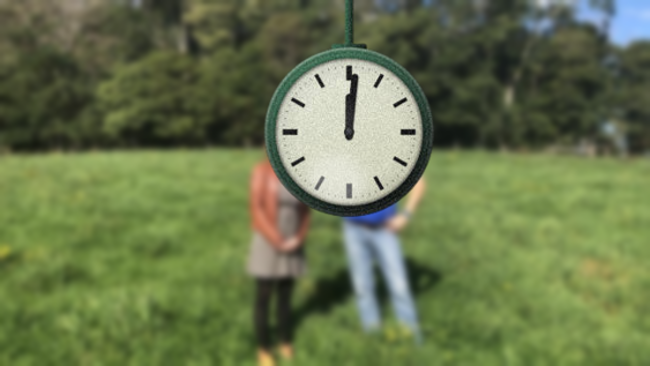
12 h 01 min
